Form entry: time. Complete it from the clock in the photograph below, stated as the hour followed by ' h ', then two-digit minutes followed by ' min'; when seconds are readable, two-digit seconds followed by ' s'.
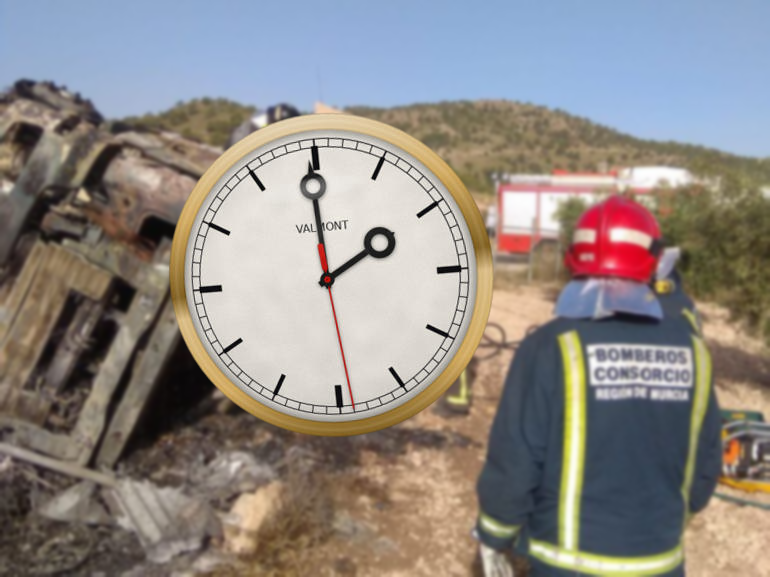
1 h 59 min 29 s
